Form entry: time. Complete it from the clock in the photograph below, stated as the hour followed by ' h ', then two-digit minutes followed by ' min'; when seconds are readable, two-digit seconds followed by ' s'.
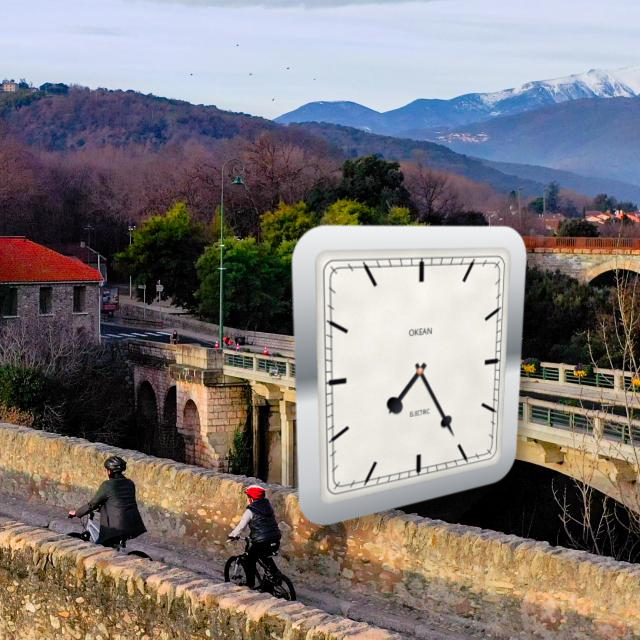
7 h 25 min
